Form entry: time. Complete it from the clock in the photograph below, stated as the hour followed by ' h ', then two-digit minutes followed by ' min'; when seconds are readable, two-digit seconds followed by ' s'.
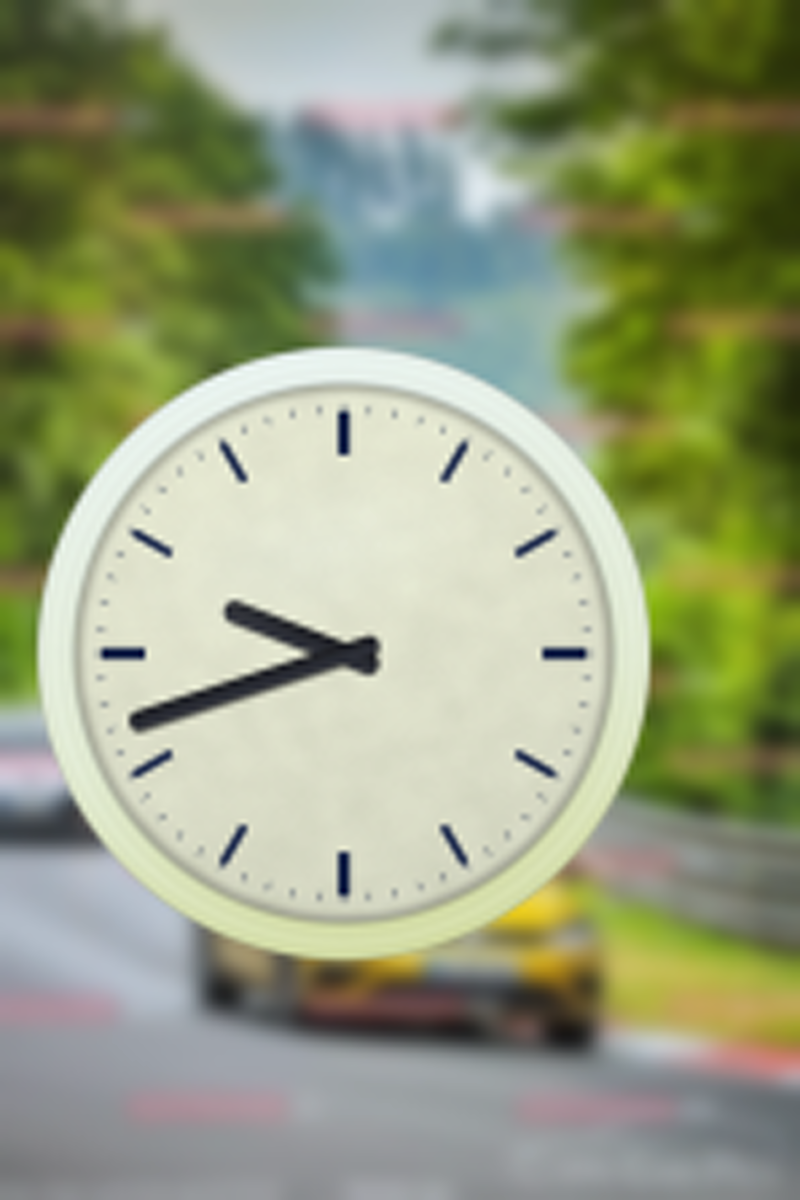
9 h 42 min
